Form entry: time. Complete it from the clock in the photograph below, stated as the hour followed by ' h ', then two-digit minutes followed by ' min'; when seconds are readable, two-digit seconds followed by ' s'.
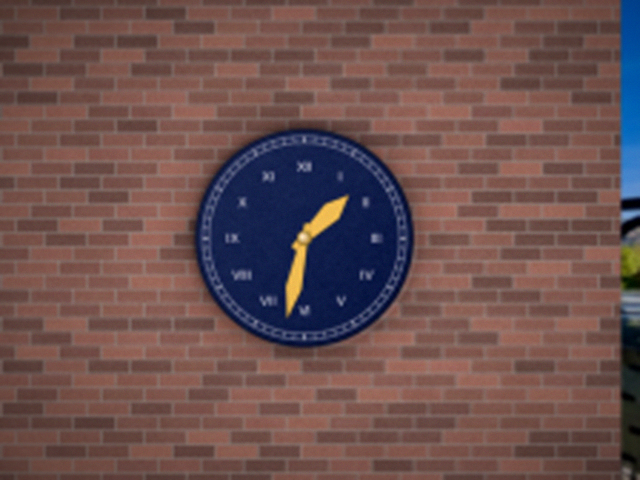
1 h 32 min
